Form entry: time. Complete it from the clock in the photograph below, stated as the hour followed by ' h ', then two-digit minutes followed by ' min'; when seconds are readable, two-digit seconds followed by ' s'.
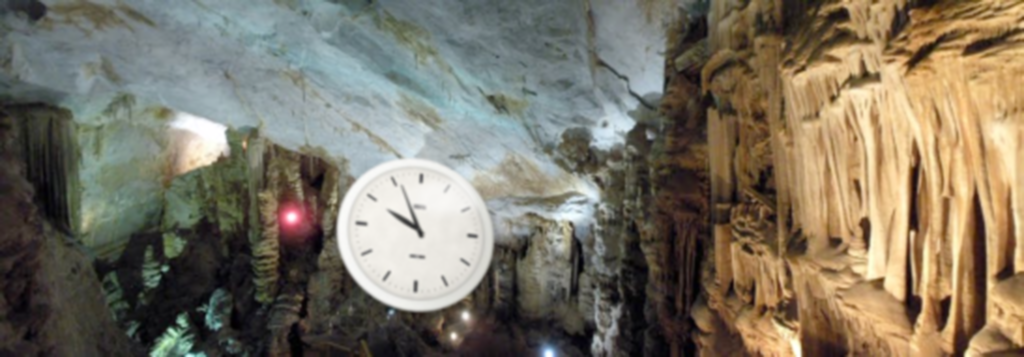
9 h 56 min
